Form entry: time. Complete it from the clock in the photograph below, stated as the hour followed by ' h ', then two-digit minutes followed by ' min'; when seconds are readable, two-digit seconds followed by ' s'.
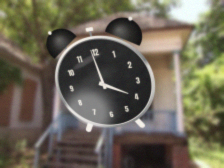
3 h 59 min
